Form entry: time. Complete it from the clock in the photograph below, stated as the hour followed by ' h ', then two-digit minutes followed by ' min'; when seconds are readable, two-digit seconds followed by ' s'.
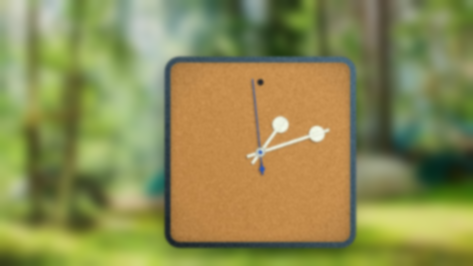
1 h 11 min 59 s
